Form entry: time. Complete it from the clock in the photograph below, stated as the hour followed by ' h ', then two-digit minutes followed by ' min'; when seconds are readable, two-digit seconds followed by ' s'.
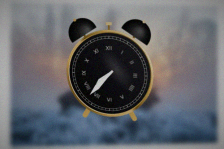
7 h 37 min
